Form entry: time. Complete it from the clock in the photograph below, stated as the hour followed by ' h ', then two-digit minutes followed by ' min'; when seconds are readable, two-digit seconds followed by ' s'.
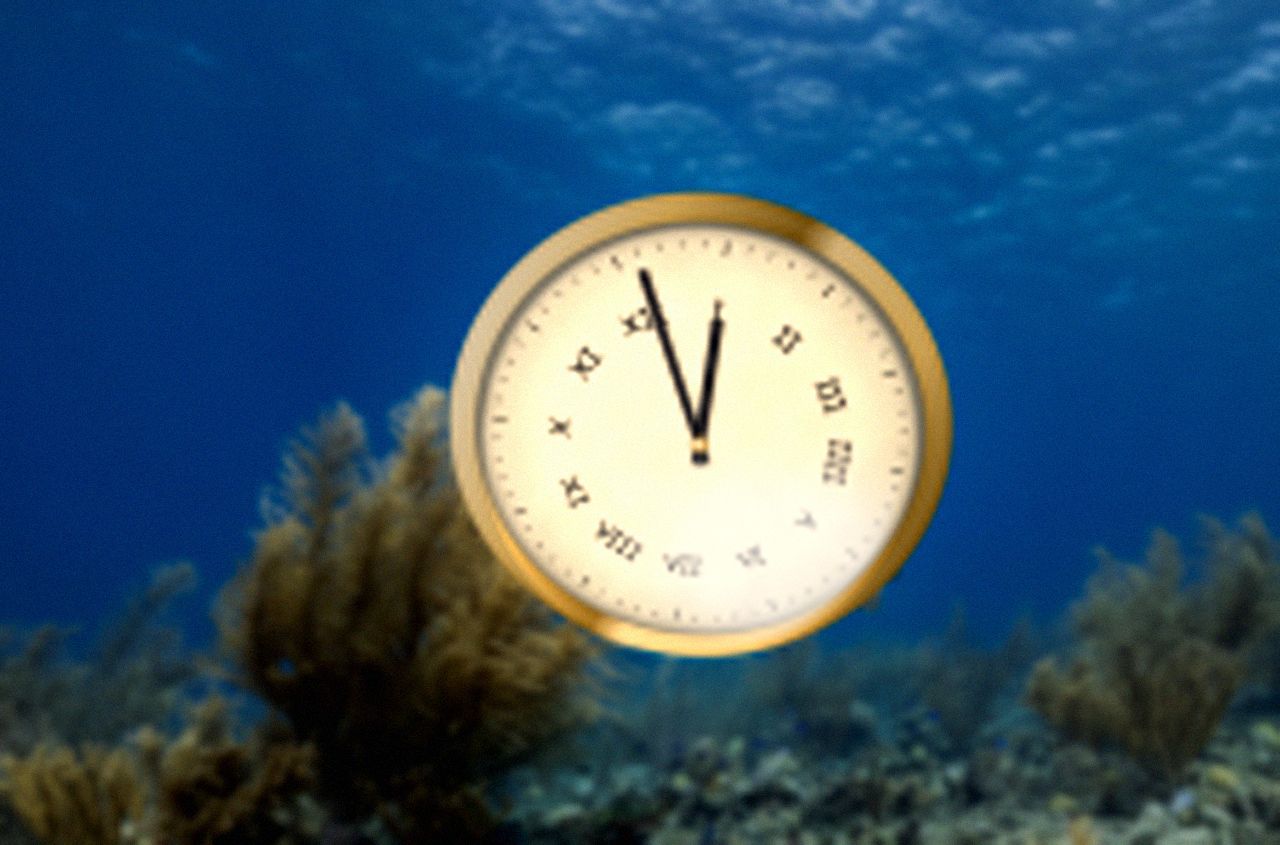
1 h 01 min
